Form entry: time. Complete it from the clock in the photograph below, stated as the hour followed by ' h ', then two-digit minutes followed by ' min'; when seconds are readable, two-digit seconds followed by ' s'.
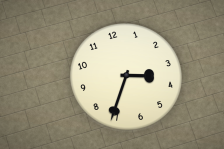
3 h 36 min
